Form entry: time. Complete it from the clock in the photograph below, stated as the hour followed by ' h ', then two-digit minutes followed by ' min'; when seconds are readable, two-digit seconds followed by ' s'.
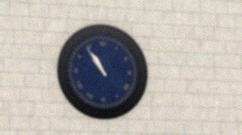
10 h 54 min
